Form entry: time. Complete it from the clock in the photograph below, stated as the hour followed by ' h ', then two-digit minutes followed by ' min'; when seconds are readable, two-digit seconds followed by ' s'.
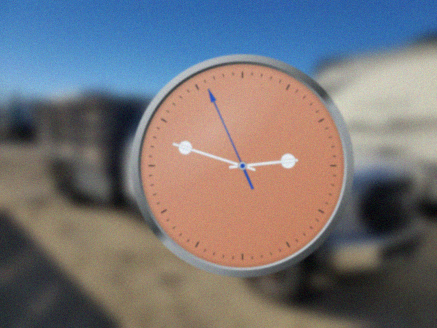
2 h 47 min 56 s
